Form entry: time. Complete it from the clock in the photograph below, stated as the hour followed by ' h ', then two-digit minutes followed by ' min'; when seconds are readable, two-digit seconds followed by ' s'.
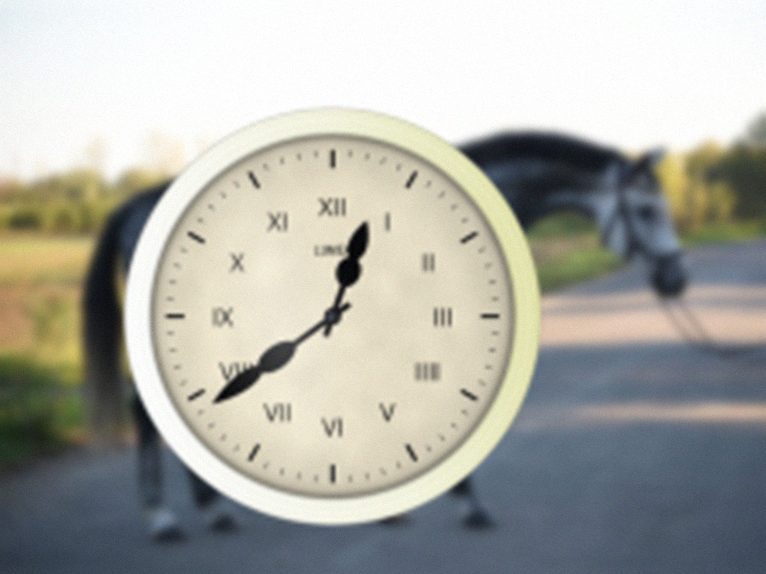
12 h 39 min
